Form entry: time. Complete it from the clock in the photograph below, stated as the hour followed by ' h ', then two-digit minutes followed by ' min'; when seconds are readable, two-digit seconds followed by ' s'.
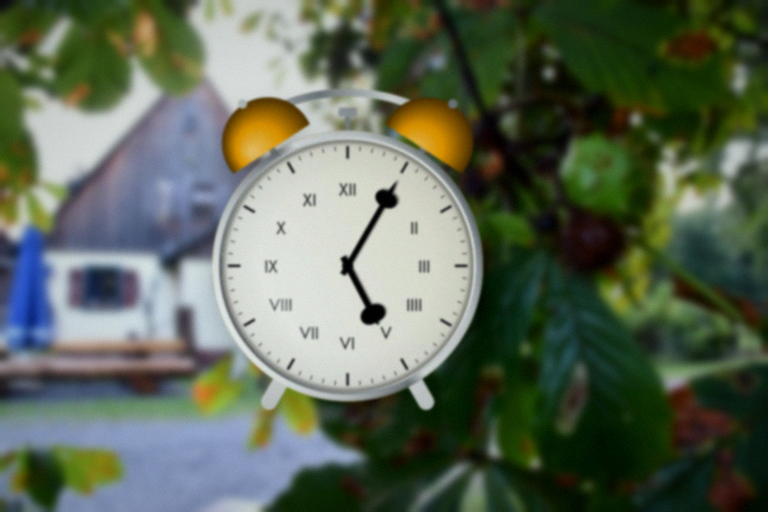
5 h 05 min
